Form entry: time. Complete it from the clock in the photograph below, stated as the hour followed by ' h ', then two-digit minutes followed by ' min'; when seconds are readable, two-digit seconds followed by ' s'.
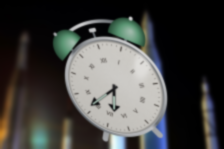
6 h 41 min
